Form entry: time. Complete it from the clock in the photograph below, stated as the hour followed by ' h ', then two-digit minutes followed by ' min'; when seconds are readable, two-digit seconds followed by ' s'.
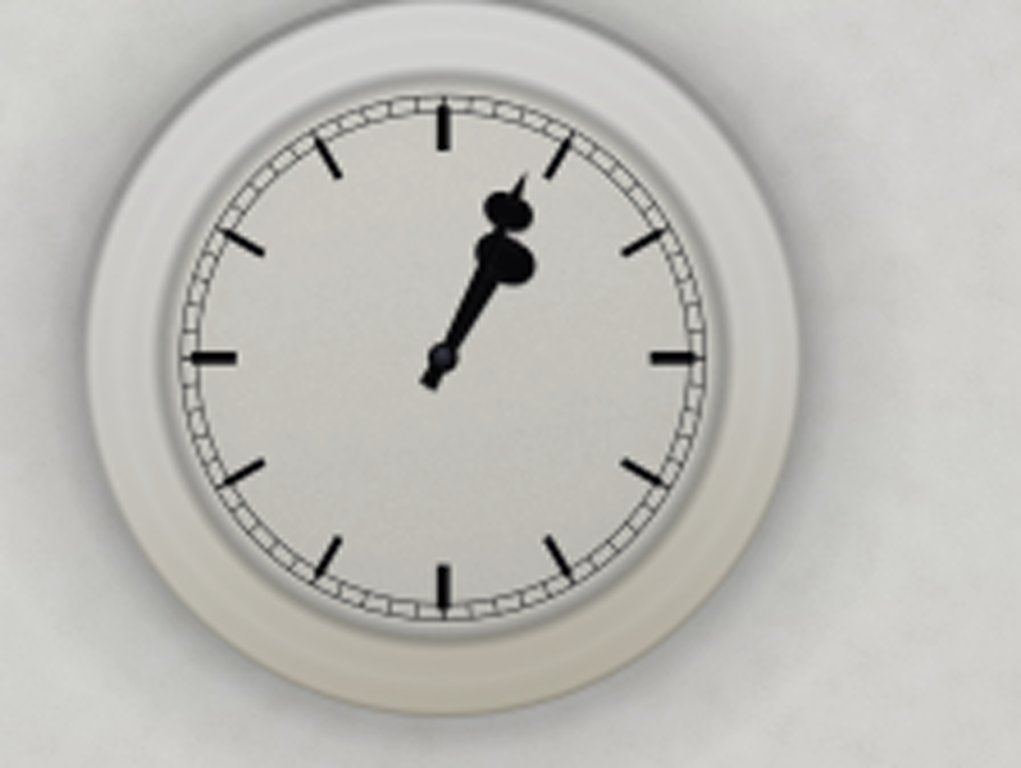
1 h 04 min
